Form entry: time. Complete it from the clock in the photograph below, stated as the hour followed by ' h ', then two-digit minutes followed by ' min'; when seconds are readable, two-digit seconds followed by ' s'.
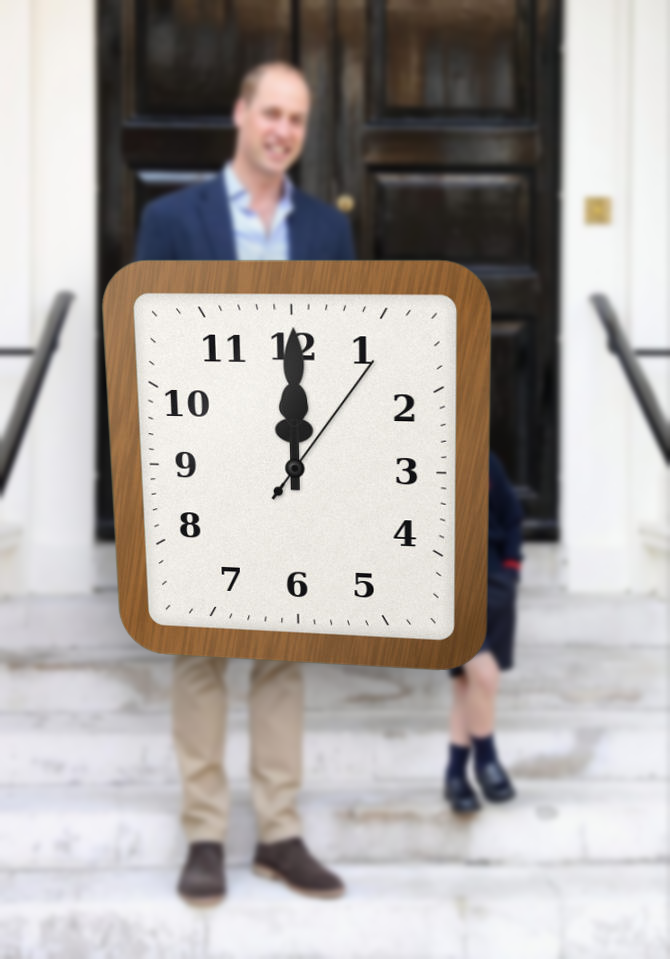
12 h 00 min 06 s
